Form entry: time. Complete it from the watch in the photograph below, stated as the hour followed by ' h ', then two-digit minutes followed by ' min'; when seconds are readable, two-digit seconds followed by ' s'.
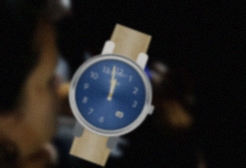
11 h 58 min
